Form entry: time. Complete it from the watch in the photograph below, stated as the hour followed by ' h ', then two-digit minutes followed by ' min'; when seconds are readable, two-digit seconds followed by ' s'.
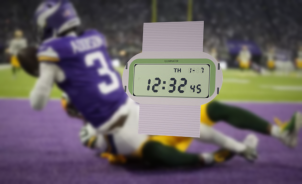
12 h 32 min 45 s
